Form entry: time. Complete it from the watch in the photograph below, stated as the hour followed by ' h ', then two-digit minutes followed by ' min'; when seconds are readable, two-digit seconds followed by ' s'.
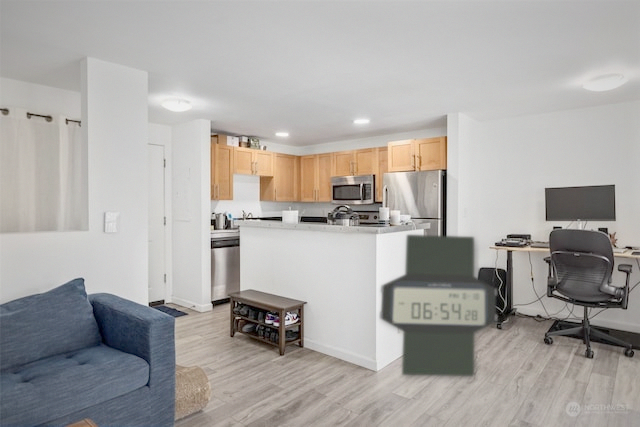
6 h 54 min
